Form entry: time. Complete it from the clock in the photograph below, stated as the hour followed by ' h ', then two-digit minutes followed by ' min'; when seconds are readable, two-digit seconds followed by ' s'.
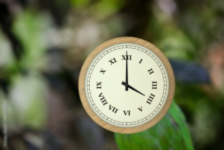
4 h 00 min
